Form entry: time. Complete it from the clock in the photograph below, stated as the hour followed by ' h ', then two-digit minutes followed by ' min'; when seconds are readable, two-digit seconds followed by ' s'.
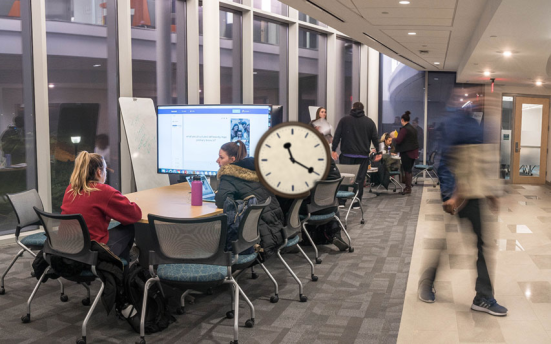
11 h 20 min
